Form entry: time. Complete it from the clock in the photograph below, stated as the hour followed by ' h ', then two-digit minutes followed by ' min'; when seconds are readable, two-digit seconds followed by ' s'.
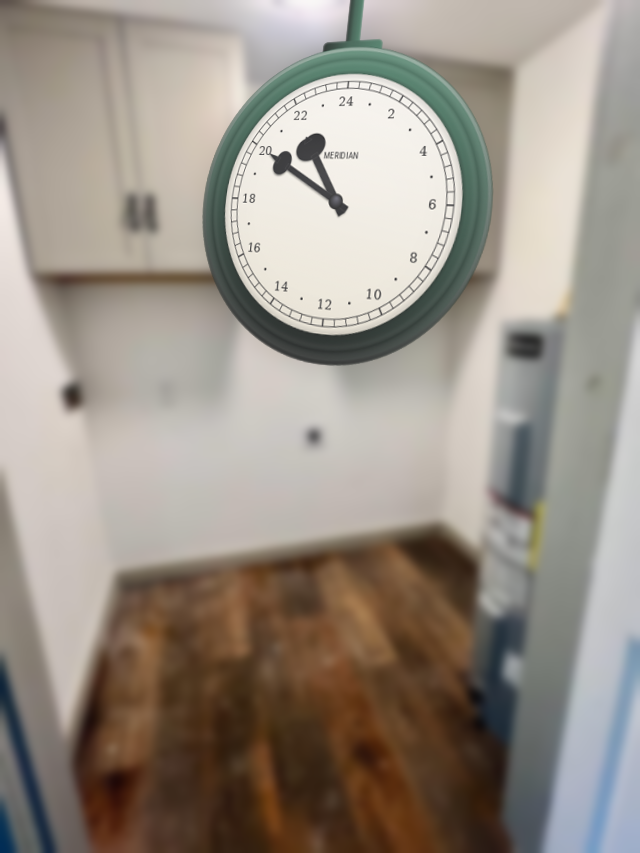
21 h 50 min
